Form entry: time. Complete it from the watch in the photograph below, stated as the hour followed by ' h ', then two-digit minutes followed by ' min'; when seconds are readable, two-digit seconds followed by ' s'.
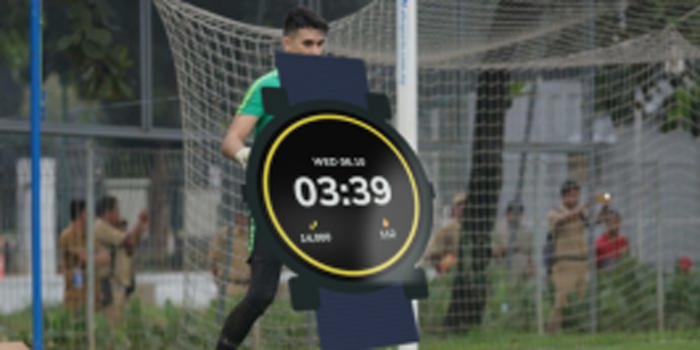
3 h 39 min
